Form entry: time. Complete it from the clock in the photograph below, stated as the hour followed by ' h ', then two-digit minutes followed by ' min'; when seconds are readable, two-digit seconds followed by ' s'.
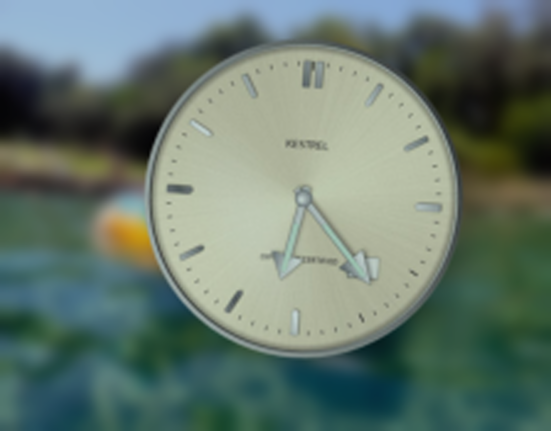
6 h 23 min
